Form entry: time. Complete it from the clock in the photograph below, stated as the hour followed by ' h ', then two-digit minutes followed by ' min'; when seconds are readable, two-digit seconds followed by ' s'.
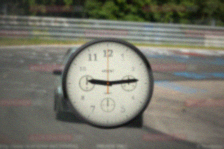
9 h 14 min
